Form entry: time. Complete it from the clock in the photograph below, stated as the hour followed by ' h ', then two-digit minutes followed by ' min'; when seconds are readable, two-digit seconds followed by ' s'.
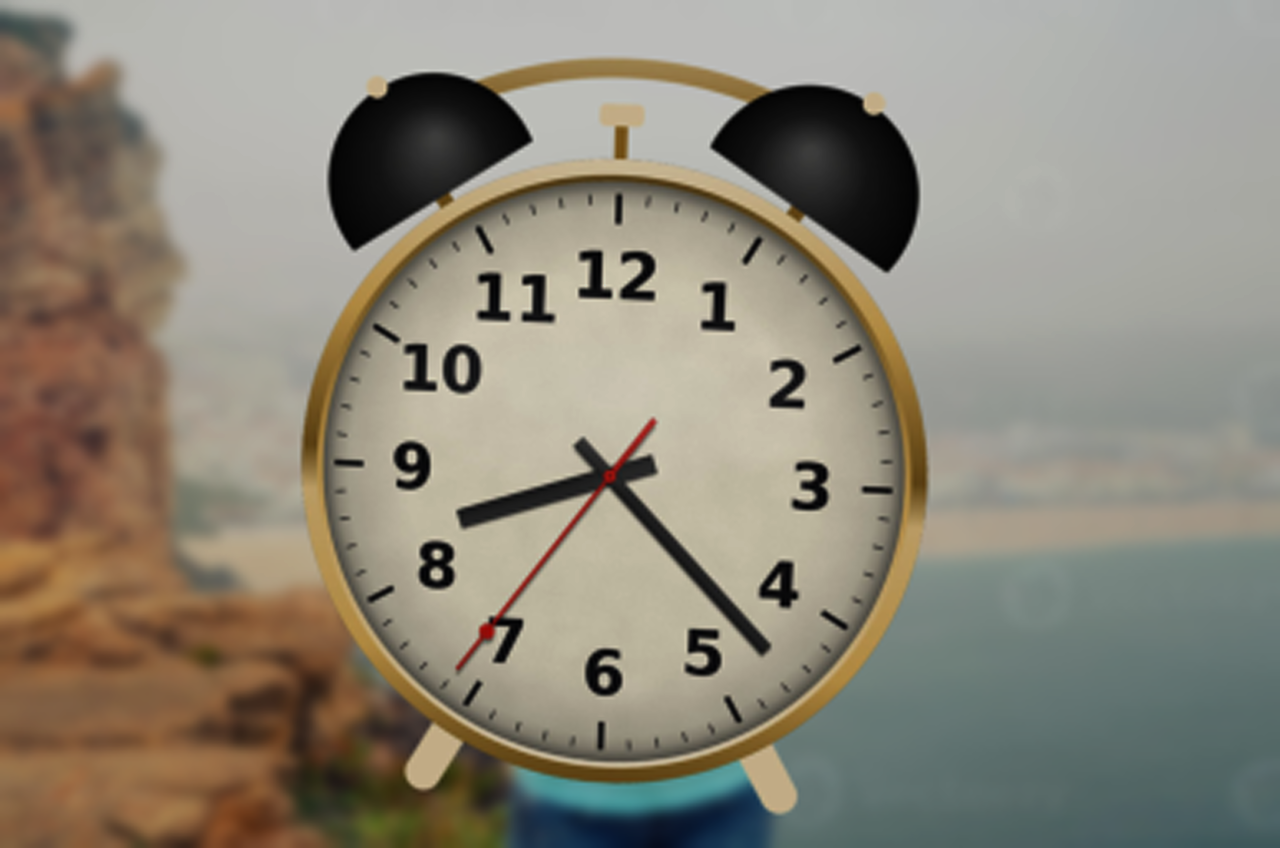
8 h 22 min 36 s
